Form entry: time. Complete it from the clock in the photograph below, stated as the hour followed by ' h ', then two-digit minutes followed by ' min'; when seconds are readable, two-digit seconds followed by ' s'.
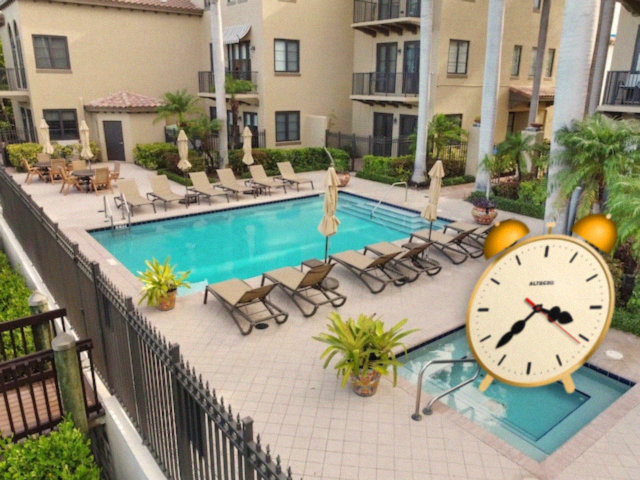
3 h 37 min 21 s
